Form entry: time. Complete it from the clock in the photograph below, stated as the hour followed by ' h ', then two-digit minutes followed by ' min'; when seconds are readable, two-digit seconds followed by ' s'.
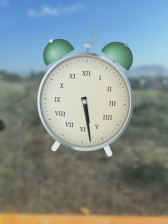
5 h 28 min
